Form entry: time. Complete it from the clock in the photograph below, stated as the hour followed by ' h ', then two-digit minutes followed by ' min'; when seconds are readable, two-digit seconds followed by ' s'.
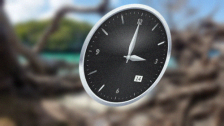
3 h 00 min
